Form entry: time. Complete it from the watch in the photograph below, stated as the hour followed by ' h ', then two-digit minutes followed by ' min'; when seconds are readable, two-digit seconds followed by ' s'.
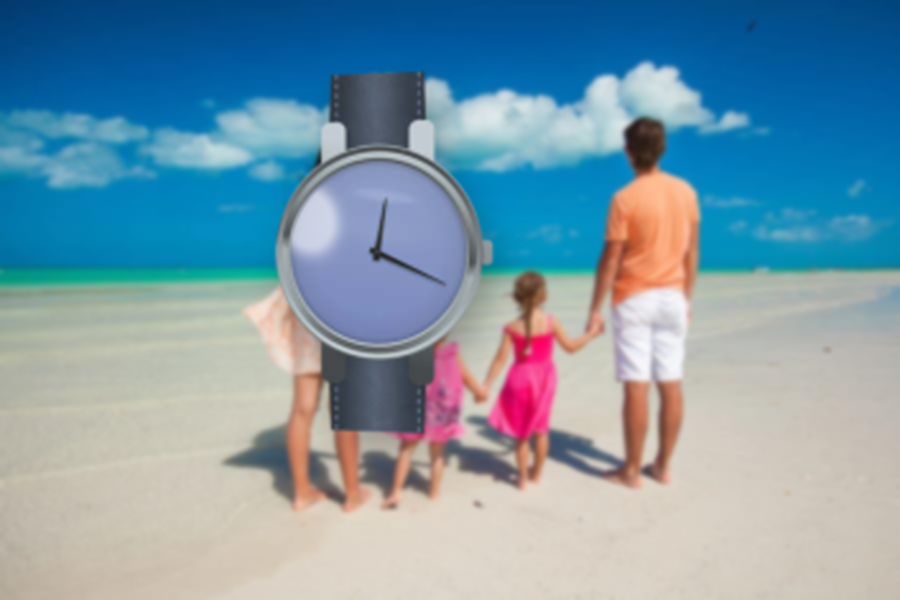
12 h 19 min
